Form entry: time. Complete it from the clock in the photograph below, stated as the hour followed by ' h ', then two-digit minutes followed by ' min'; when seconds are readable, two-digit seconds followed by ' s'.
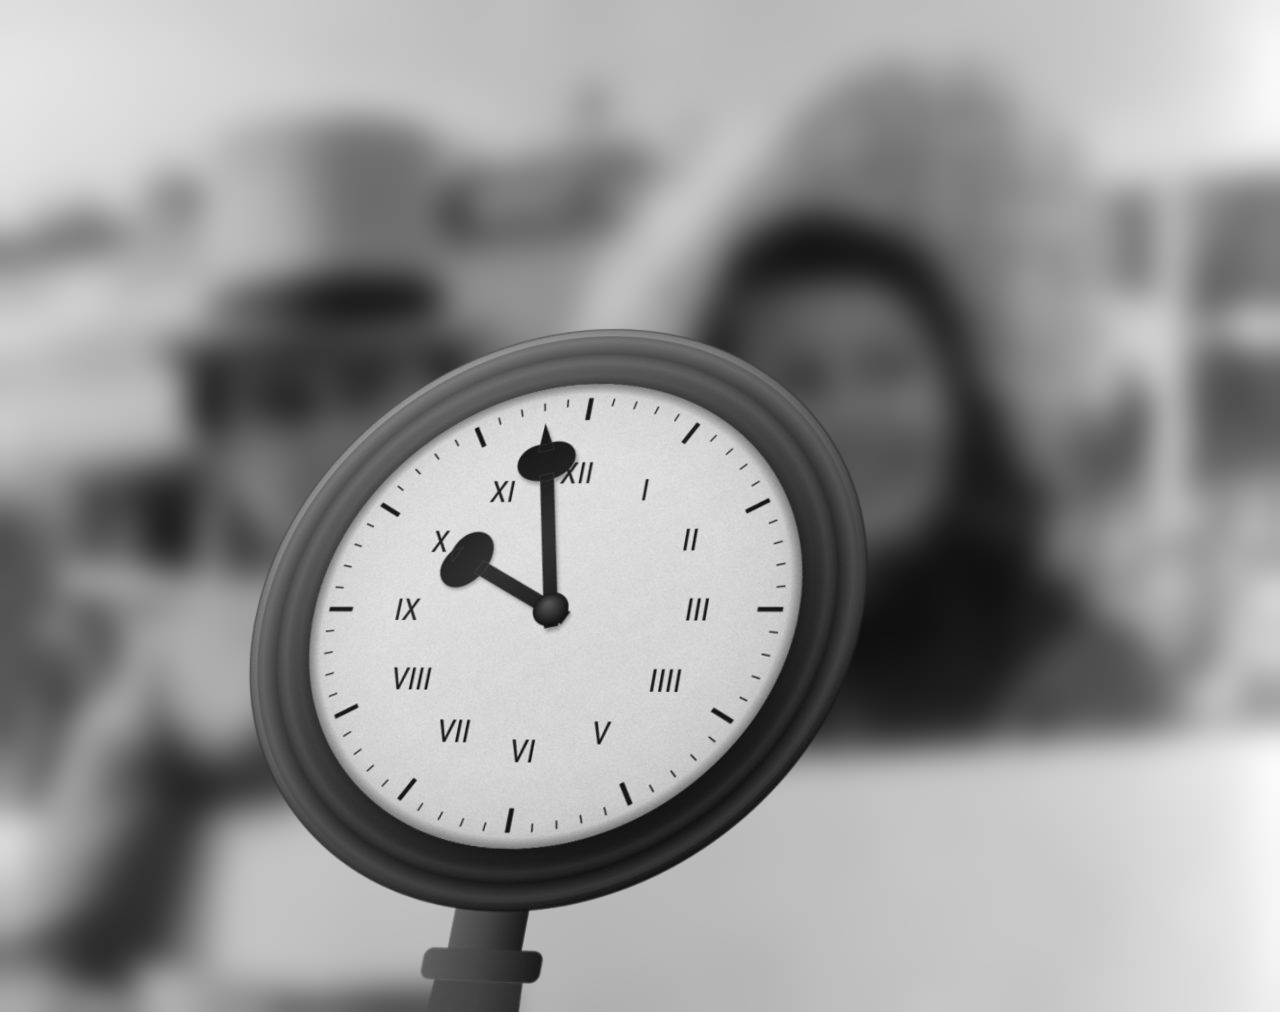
9 h 58 min
